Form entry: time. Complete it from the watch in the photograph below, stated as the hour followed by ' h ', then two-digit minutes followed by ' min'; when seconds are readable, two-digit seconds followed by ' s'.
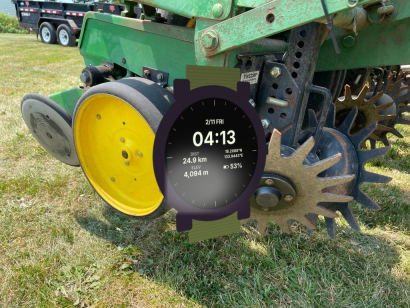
4 h 13 min
